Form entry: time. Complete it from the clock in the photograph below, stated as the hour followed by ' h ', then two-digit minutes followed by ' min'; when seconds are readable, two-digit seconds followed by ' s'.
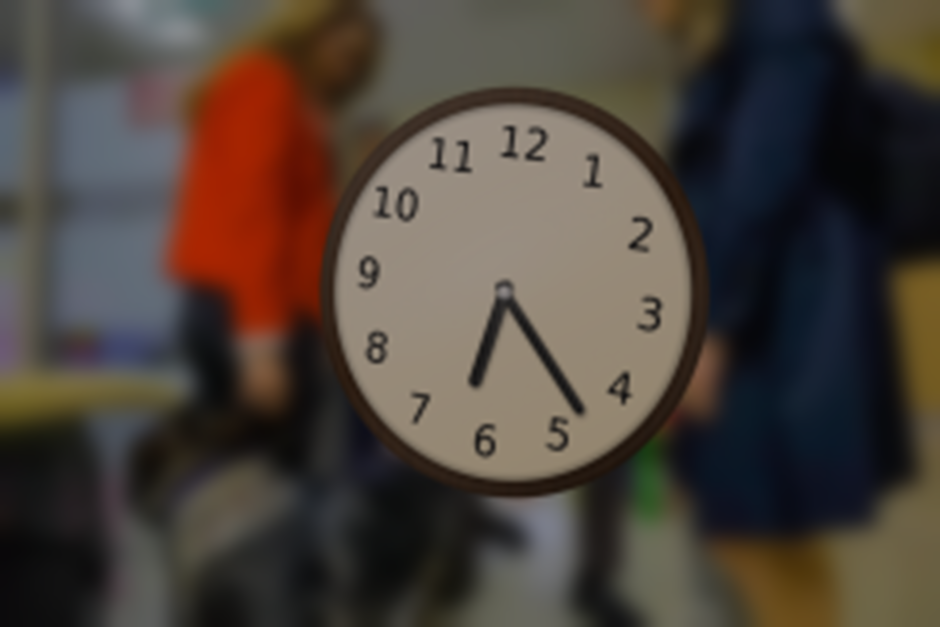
6 h 23 min
